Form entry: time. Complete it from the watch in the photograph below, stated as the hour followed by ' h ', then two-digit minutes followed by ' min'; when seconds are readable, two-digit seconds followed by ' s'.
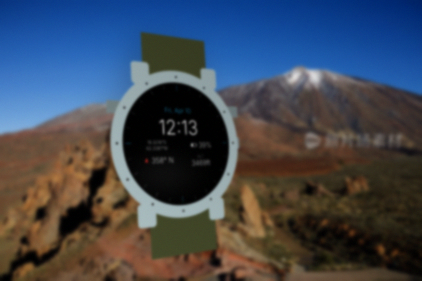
12 h 13 min
